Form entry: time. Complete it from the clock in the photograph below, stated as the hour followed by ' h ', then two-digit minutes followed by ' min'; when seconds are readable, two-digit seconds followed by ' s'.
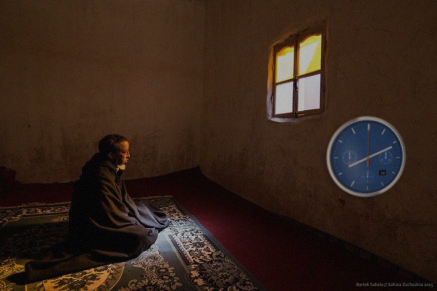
8 h 11 min
